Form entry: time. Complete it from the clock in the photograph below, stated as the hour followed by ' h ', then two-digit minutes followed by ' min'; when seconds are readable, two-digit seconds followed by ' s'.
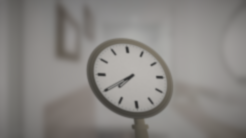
7 h 40 min
